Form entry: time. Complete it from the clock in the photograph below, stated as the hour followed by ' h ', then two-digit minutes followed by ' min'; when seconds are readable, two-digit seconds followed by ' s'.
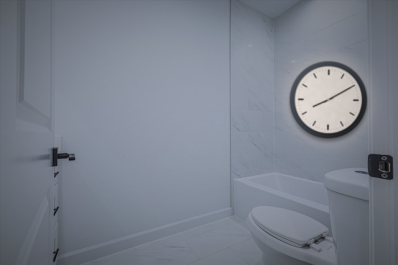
8 h 10 min
